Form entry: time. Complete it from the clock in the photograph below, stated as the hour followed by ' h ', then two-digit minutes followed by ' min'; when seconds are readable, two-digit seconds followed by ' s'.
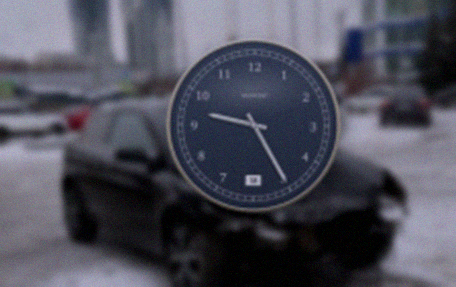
9 h 25 min
